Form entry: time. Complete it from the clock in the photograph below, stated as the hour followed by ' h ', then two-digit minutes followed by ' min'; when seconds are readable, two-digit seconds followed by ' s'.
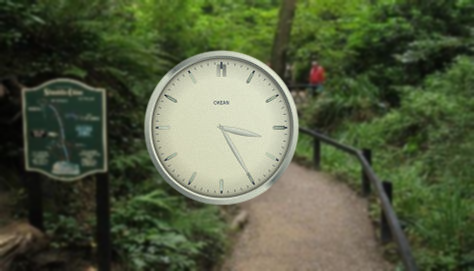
3 h 25 min
